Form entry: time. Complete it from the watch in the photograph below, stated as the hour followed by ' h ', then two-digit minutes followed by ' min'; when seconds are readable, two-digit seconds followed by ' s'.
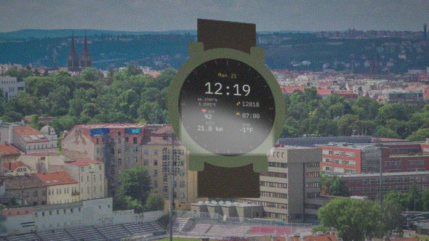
12 h 19 min
